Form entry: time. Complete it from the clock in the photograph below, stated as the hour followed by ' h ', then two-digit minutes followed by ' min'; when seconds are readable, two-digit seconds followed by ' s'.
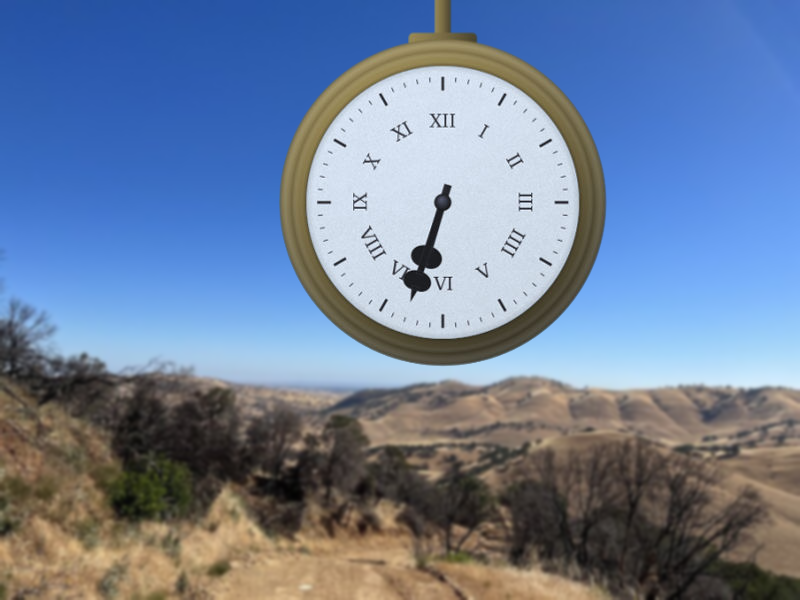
6 h 33 min
